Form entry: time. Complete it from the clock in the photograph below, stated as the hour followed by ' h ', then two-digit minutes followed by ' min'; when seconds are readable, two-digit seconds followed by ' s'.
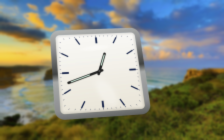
12 h 42 min
